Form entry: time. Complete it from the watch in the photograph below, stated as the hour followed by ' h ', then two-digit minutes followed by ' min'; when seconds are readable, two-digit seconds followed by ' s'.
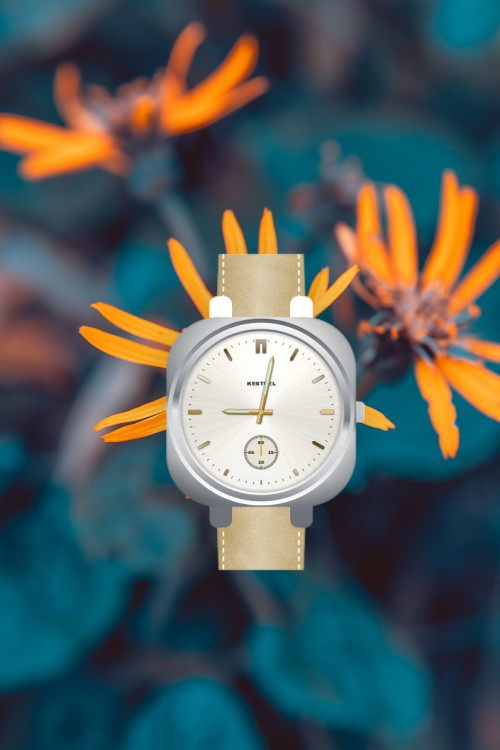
9 h 02 min
